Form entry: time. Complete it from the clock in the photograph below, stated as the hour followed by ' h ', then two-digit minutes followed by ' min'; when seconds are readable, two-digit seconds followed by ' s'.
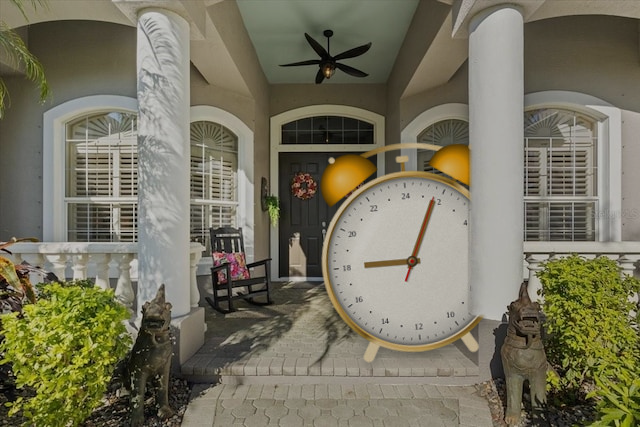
18 h 04 min 04 s
